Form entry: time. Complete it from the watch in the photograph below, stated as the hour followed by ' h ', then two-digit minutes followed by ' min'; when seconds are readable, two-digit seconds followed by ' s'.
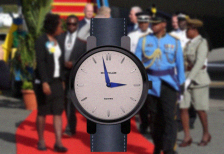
2 h 58 min
